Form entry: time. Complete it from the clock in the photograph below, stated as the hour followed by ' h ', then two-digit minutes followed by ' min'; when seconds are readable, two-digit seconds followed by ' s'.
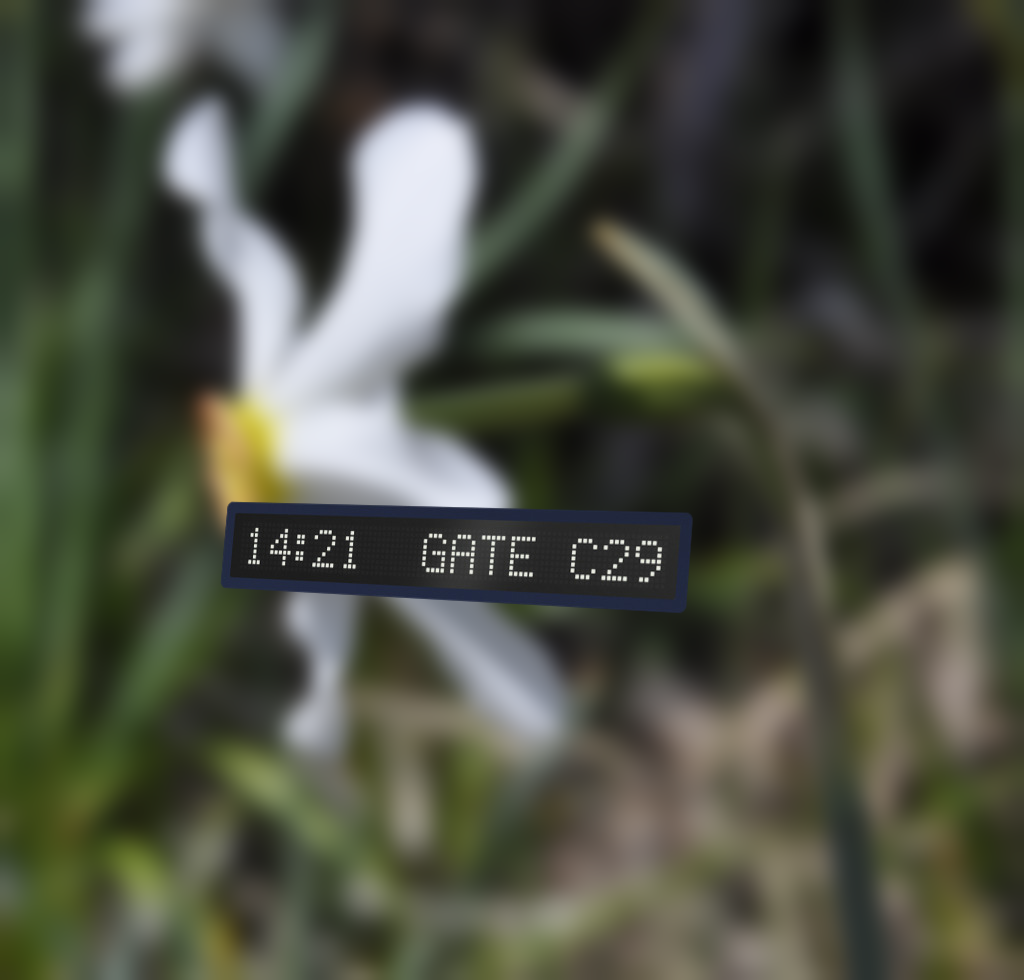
14 h 21 min
